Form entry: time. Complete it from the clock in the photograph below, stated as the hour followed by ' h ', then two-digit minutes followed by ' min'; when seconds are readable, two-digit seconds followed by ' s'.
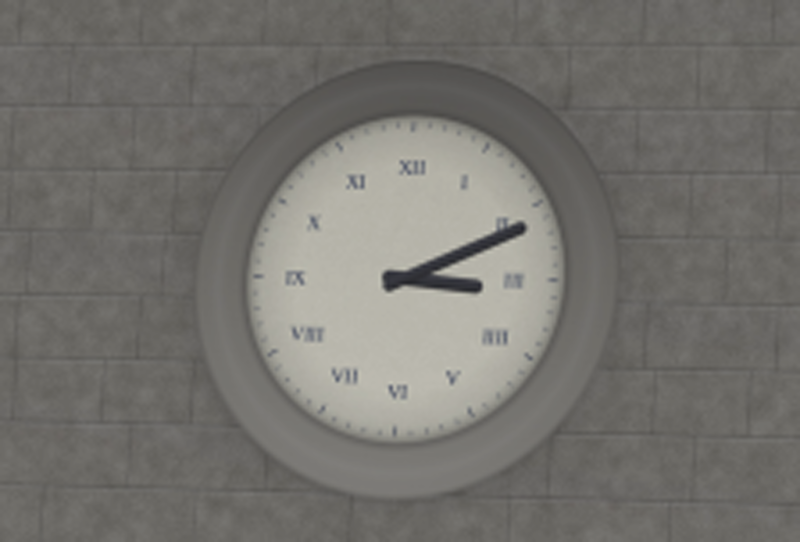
3 h 11 min
